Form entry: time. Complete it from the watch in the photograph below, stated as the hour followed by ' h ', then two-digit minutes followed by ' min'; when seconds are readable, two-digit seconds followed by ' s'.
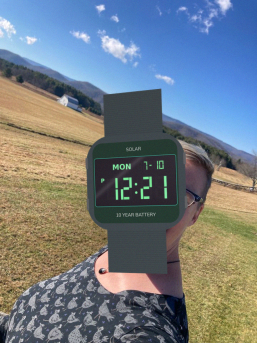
12 h 21 min
